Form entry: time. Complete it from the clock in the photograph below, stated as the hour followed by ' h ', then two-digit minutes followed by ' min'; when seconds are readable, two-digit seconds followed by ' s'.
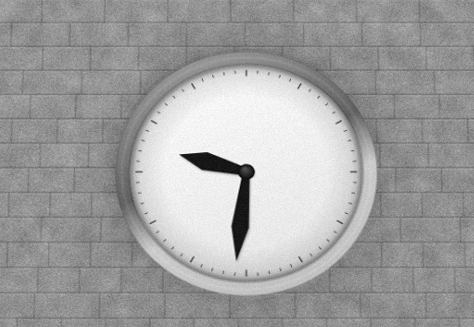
9 h 31 min
